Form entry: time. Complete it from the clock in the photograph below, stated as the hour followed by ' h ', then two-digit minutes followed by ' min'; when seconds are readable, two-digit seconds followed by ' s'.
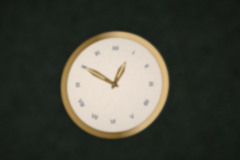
12 h 50 min
